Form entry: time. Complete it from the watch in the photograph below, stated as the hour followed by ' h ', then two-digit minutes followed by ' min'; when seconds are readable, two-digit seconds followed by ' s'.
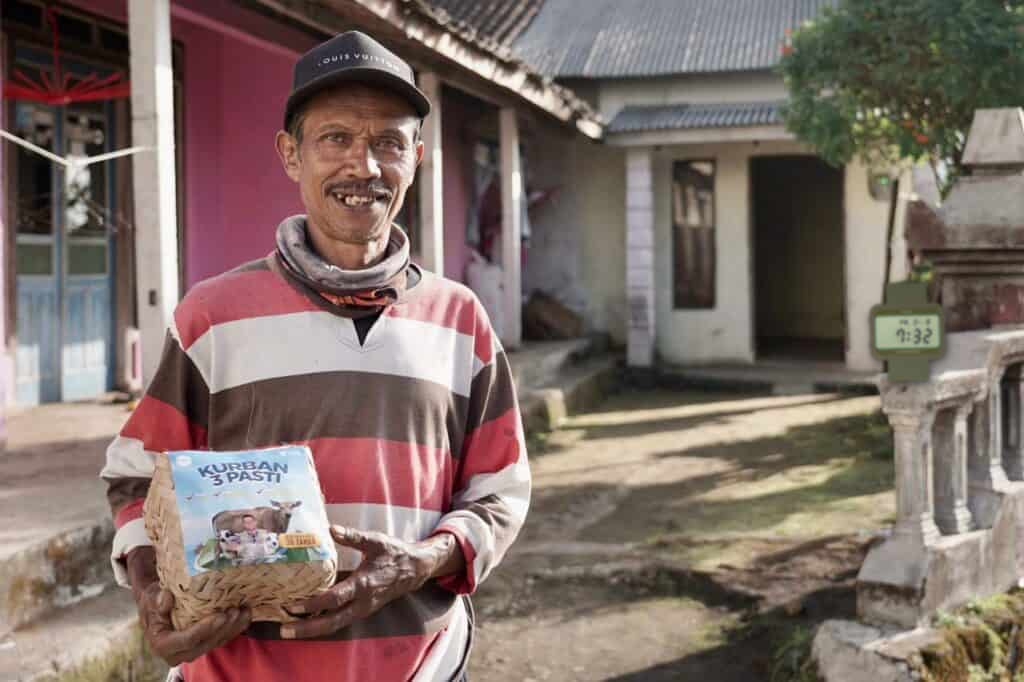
7 h 32 min
